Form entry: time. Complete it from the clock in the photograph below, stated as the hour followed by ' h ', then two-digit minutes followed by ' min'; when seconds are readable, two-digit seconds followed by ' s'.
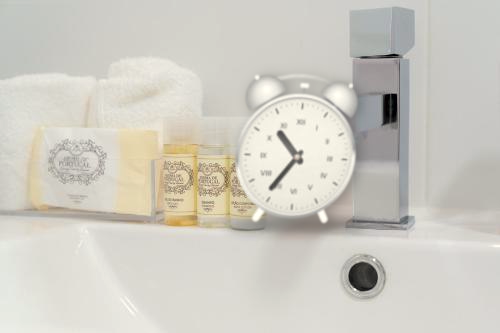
10 h 36 min
